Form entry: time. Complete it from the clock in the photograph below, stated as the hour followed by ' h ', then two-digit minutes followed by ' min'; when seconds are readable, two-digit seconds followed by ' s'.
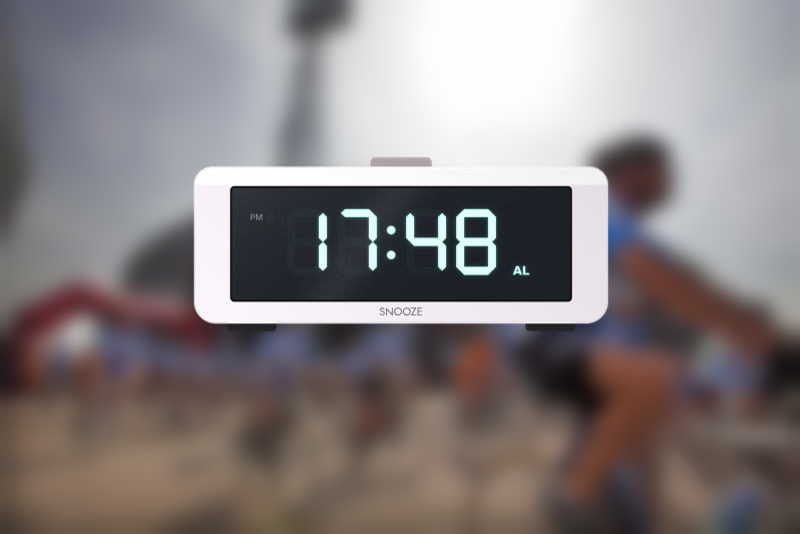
17 h 48 min
